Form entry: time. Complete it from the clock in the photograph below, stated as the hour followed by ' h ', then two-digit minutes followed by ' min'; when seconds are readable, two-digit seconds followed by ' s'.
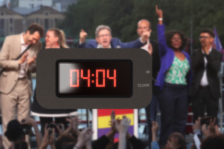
4 h 04 min
